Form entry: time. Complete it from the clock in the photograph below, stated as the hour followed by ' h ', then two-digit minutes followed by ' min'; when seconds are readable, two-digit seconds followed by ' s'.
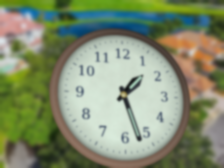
1 h 27 min
